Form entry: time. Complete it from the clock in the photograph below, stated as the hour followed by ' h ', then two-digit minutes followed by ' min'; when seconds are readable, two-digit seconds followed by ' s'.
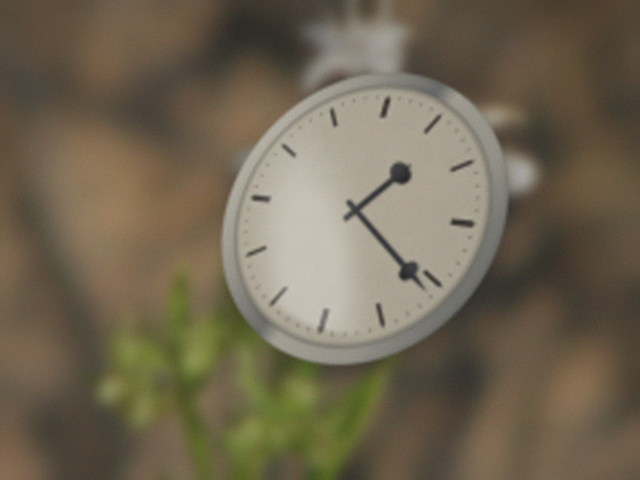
1 h 21 min
